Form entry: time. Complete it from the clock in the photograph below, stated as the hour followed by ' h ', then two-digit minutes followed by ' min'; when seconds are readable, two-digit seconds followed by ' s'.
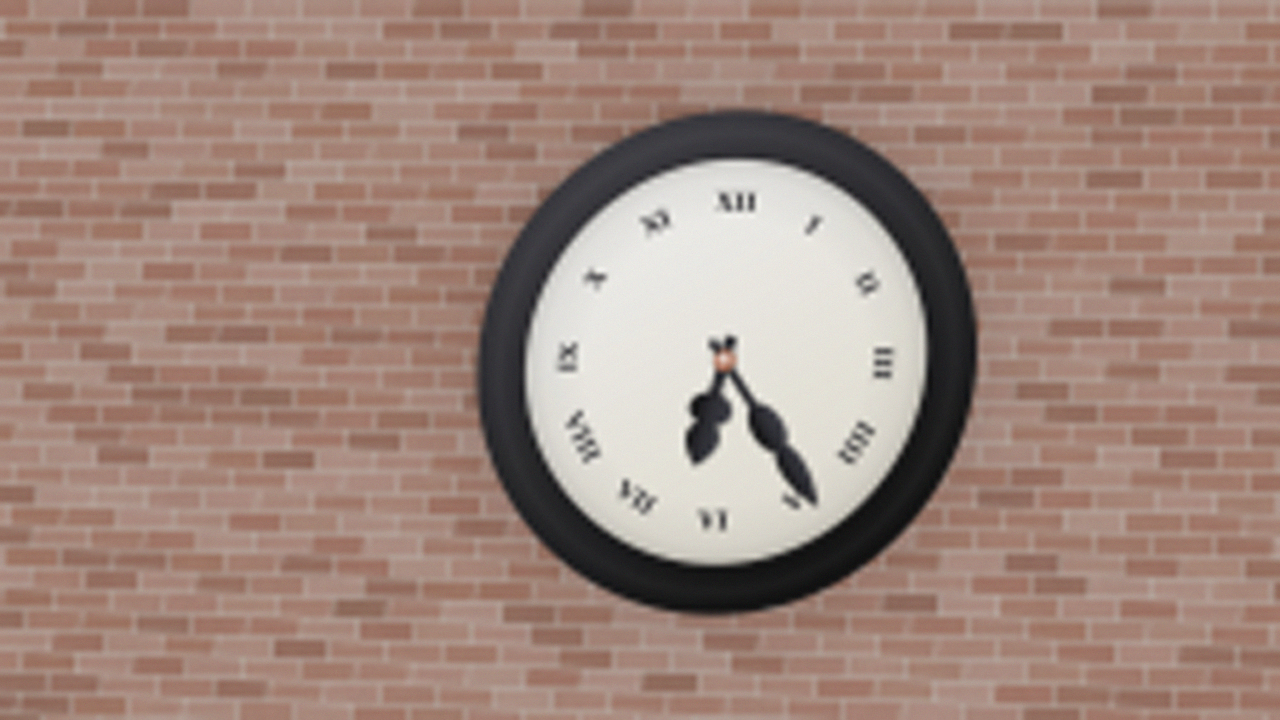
6 h 24 min
